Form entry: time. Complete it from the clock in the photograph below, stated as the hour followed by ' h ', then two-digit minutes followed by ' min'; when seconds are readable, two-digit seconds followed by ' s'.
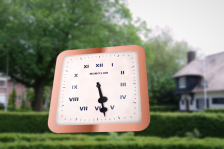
5 h 28 min
